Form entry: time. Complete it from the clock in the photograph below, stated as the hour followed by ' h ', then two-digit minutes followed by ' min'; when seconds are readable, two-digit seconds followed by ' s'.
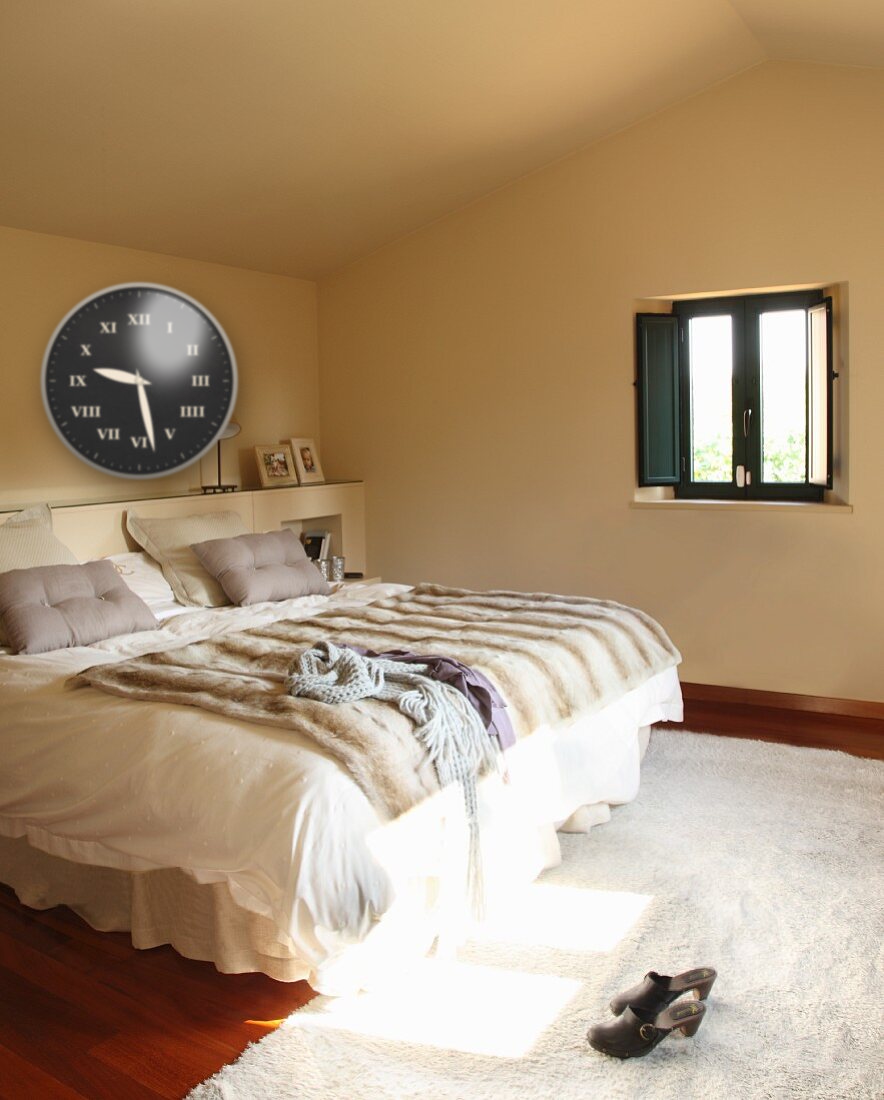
9 h 28 min
